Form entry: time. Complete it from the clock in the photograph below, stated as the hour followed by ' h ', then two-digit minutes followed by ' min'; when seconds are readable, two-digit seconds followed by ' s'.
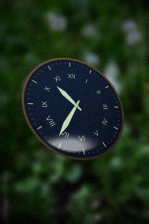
10 h 36 min
